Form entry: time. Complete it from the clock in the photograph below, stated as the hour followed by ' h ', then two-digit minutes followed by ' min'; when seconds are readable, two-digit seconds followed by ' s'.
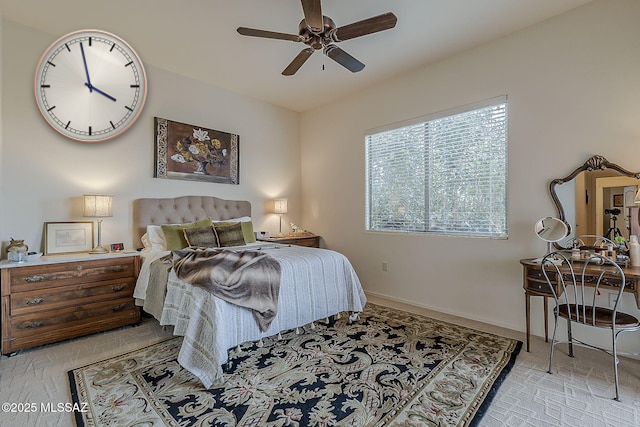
3 h 58 min
